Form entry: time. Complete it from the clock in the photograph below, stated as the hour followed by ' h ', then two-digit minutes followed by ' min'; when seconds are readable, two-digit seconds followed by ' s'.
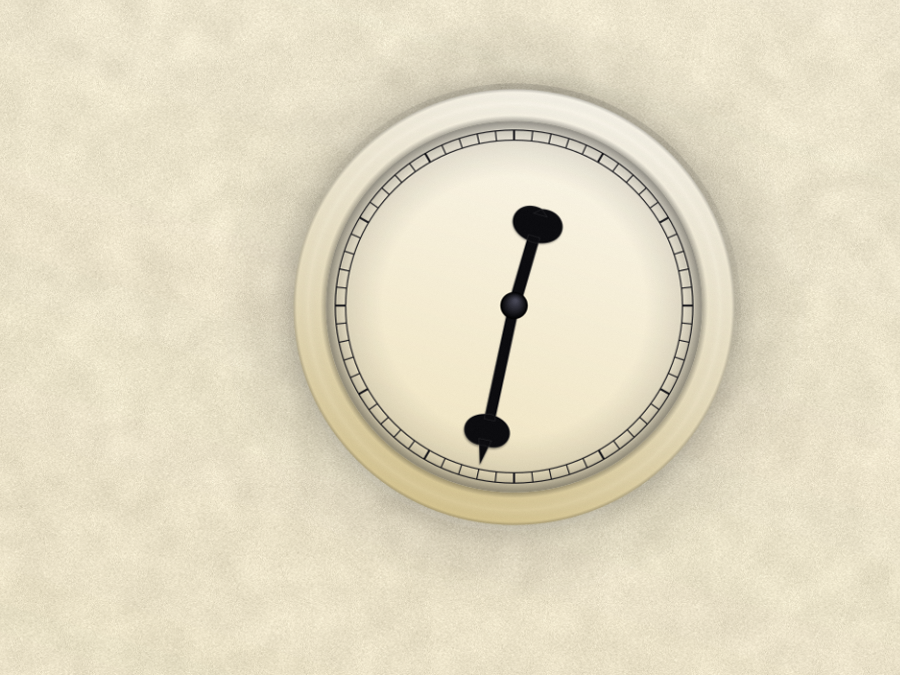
12 h 32 min
